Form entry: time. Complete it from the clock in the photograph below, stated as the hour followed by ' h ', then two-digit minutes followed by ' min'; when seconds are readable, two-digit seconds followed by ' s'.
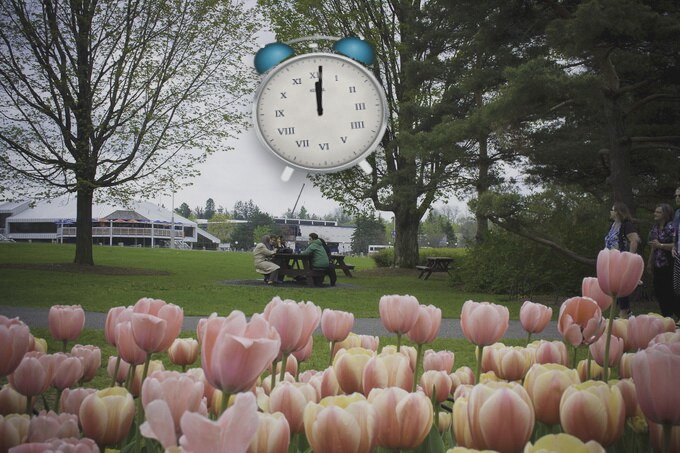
12 h 01 min
